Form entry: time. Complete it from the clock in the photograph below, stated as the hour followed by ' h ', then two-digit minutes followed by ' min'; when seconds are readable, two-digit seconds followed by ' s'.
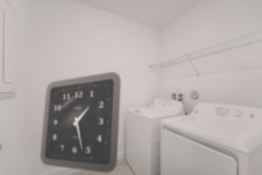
1 h 27 min
